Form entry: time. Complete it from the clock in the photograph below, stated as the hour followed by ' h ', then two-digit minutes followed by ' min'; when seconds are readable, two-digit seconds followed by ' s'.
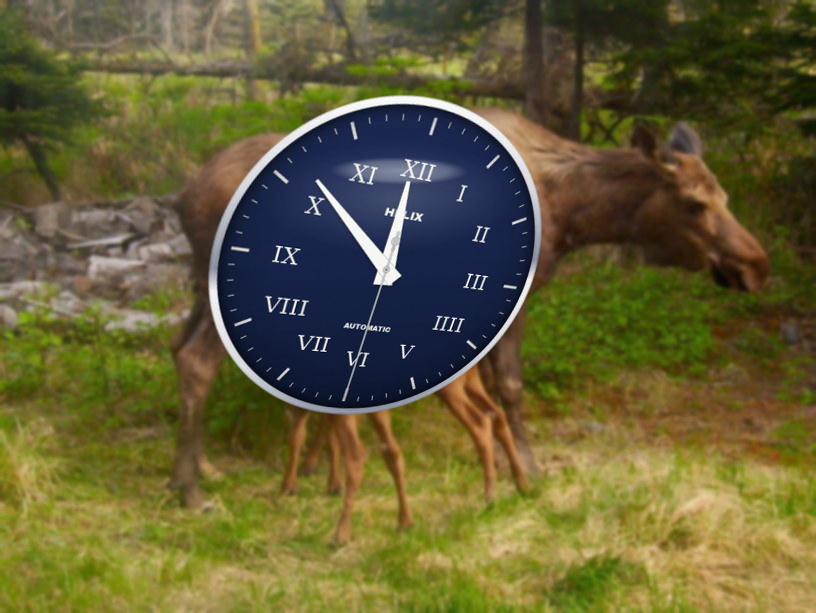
11 h 51 min 30 s
